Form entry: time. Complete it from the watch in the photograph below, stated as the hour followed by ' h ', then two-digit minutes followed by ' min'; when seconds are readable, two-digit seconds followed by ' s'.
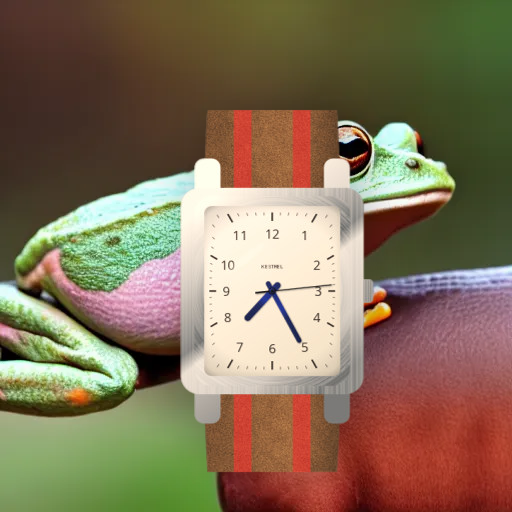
7 h 25 min 14 s
